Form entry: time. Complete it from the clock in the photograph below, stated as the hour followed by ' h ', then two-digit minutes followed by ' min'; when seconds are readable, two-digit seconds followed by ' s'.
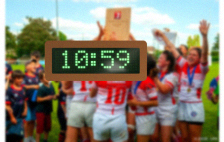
10 h 59 min
